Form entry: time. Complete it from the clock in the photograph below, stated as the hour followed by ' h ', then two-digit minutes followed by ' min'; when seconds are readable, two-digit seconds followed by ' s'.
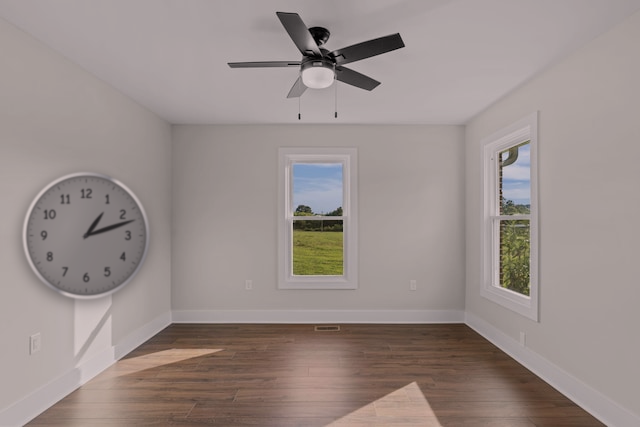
1 h 12 min
